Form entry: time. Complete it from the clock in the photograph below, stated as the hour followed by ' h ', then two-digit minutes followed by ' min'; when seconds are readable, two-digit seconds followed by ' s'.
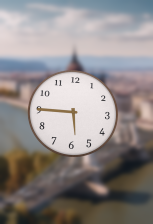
5 h 45 min
